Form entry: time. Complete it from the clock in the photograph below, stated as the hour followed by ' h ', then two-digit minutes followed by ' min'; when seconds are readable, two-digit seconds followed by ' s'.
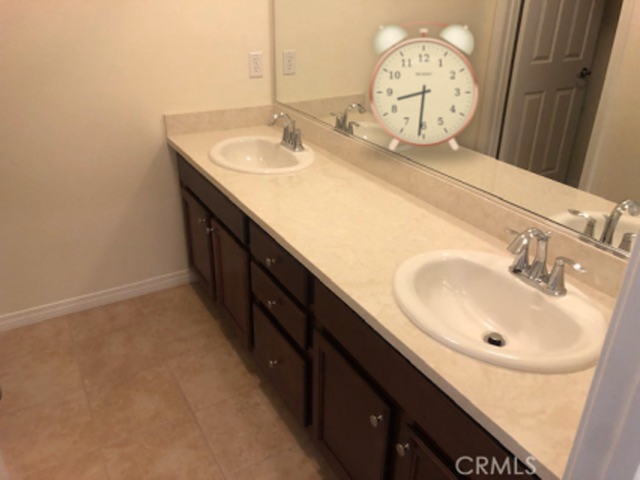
8 h 31 min
